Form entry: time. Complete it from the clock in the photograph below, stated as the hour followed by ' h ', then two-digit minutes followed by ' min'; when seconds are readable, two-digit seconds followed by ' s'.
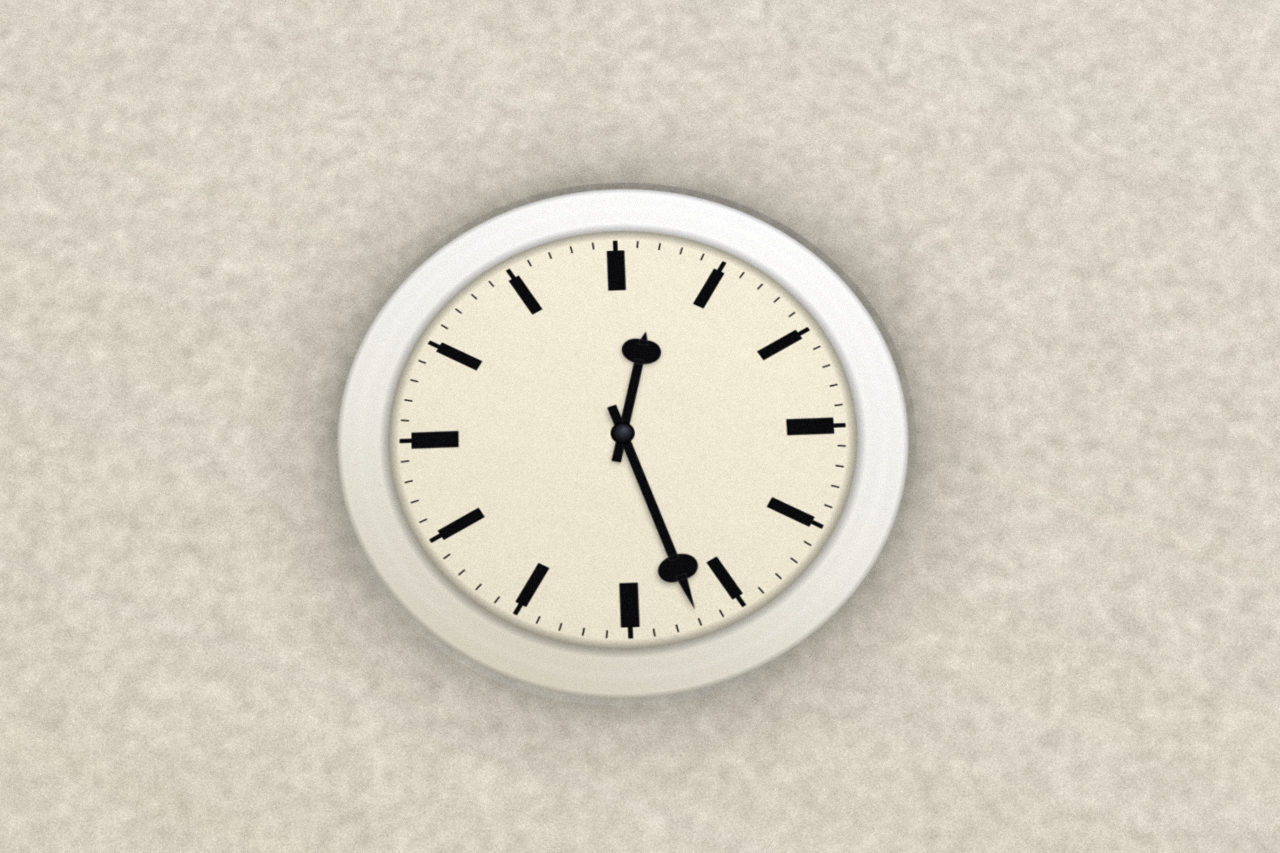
12 h 27 min
